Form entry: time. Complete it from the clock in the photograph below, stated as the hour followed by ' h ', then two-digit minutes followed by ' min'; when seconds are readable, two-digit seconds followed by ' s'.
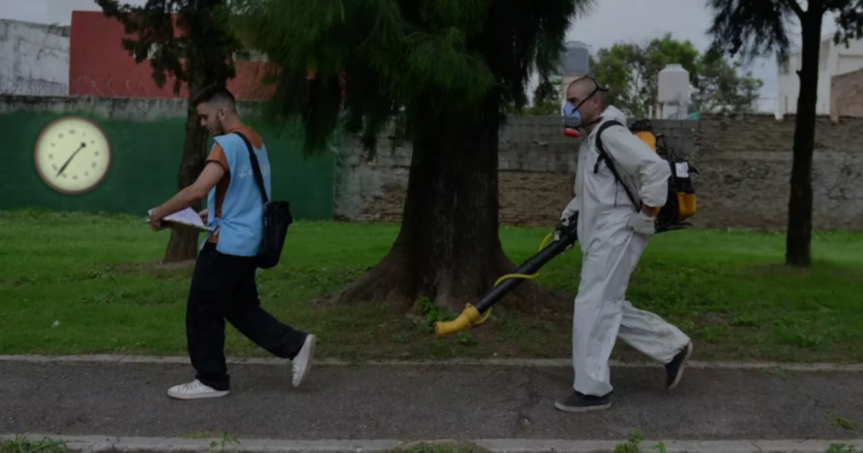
1 h 37 min
